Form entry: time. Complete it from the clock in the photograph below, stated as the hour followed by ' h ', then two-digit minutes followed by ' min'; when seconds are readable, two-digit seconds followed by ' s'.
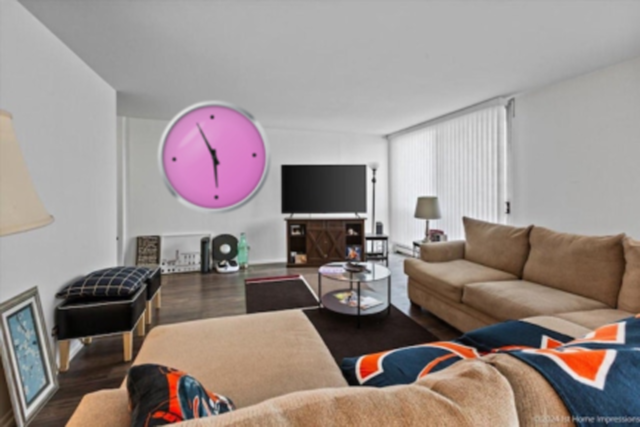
5 h 56 min
